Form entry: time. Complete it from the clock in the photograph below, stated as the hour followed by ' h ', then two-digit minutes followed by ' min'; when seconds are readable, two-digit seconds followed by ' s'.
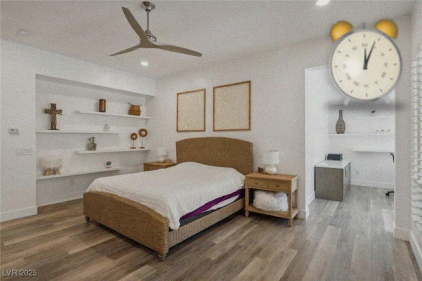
12 h 04 min
